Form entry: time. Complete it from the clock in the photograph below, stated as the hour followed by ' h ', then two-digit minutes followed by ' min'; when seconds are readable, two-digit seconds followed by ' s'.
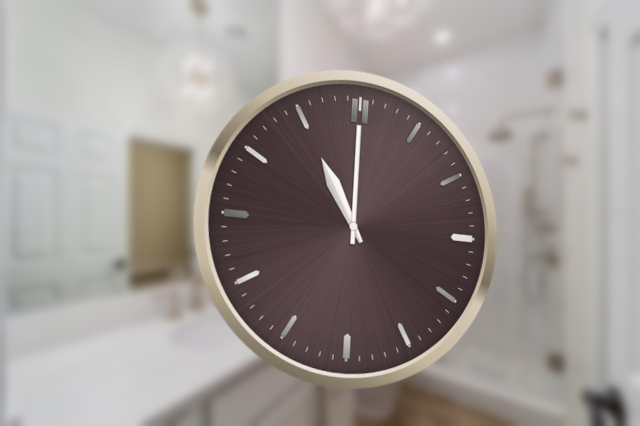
11 h 00 min
